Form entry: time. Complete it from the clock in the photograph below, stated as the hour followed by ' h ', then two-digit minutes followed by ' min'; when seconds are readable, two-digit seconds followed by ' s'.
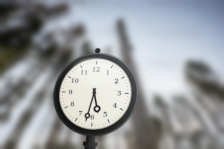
5 h 32 min
